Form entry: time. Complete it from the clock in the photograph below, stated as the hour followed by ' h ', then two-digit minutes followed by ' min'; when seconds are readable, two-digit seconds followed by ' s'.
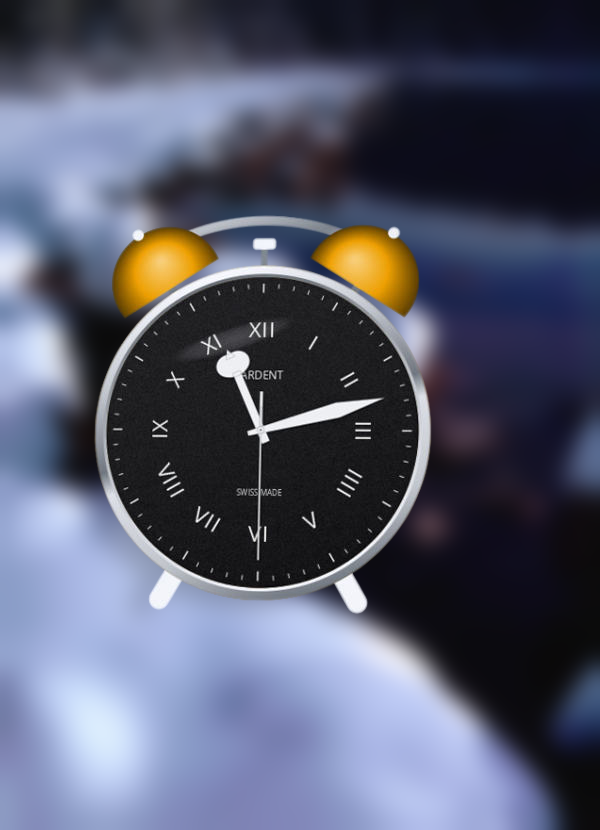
11 h 12 min 30 s
